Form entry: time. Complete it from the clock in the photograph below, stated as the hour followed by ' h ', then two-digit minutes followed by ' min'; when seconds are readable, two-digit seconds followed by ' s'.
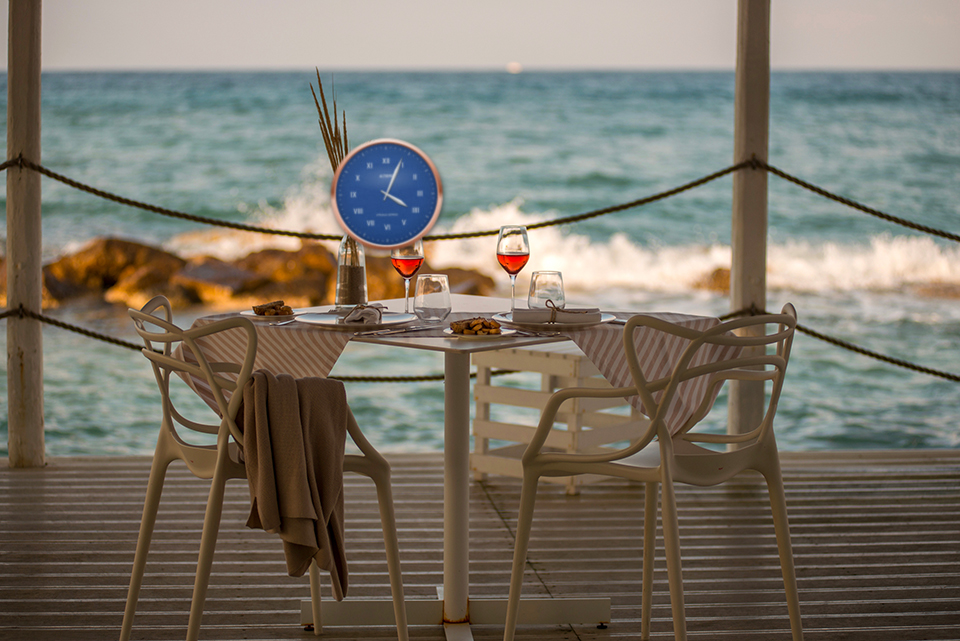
4 h 04 min
